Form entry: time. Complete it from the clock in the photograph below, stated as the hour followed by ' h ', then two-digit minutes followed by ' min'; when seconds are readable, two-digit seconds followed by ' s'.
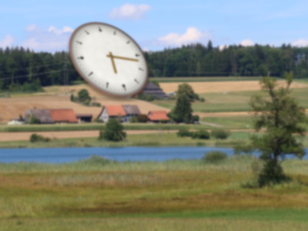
6 h 17 min
